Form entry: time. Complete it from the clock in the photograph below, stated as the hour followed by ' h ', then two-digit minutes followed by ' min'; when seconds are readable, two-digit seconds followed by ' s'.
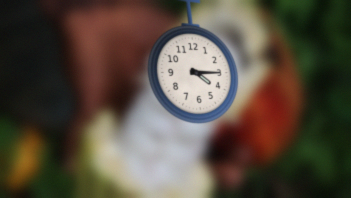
4 h 15 min
